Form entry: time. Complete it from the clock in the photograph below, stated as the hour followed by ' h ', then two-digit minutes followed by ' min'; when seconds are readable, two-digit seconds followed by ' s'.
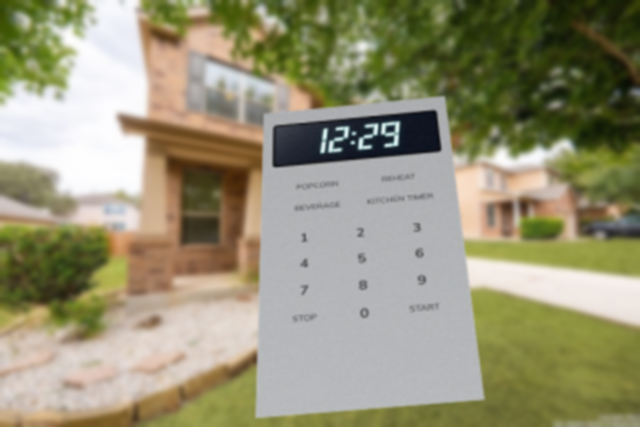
12 h 29 min
